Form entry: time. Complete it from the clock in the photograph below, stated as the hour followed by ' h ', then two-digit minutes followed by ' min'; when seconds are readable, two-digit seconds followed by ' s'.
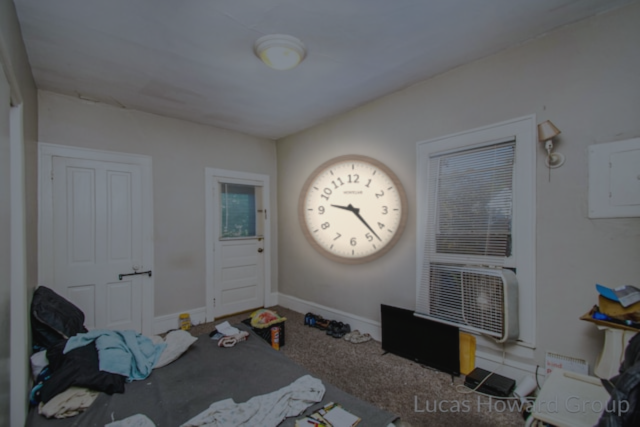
9 h 23 min
